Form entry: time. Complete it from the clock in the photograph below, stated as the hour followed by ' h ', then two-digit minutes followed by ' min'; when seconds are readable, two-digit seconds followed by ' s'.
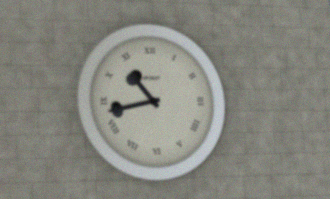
10 h 43 min
